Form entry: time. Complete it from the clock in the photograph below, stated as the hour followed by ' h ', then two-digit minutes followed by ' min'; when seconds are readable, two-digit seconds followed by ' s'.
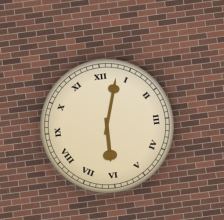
6 h 03 min
